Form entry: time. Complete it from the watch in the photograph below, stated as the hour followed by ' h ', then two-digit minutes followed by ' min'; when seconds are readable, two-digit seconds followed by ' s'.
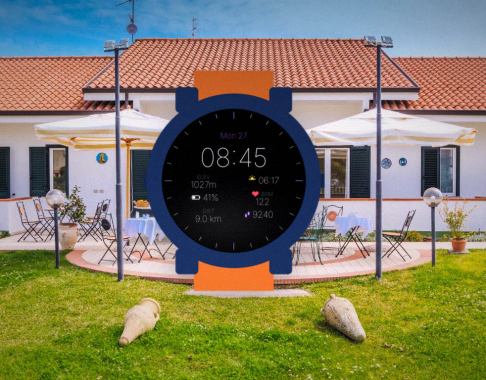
8 h 45 min
